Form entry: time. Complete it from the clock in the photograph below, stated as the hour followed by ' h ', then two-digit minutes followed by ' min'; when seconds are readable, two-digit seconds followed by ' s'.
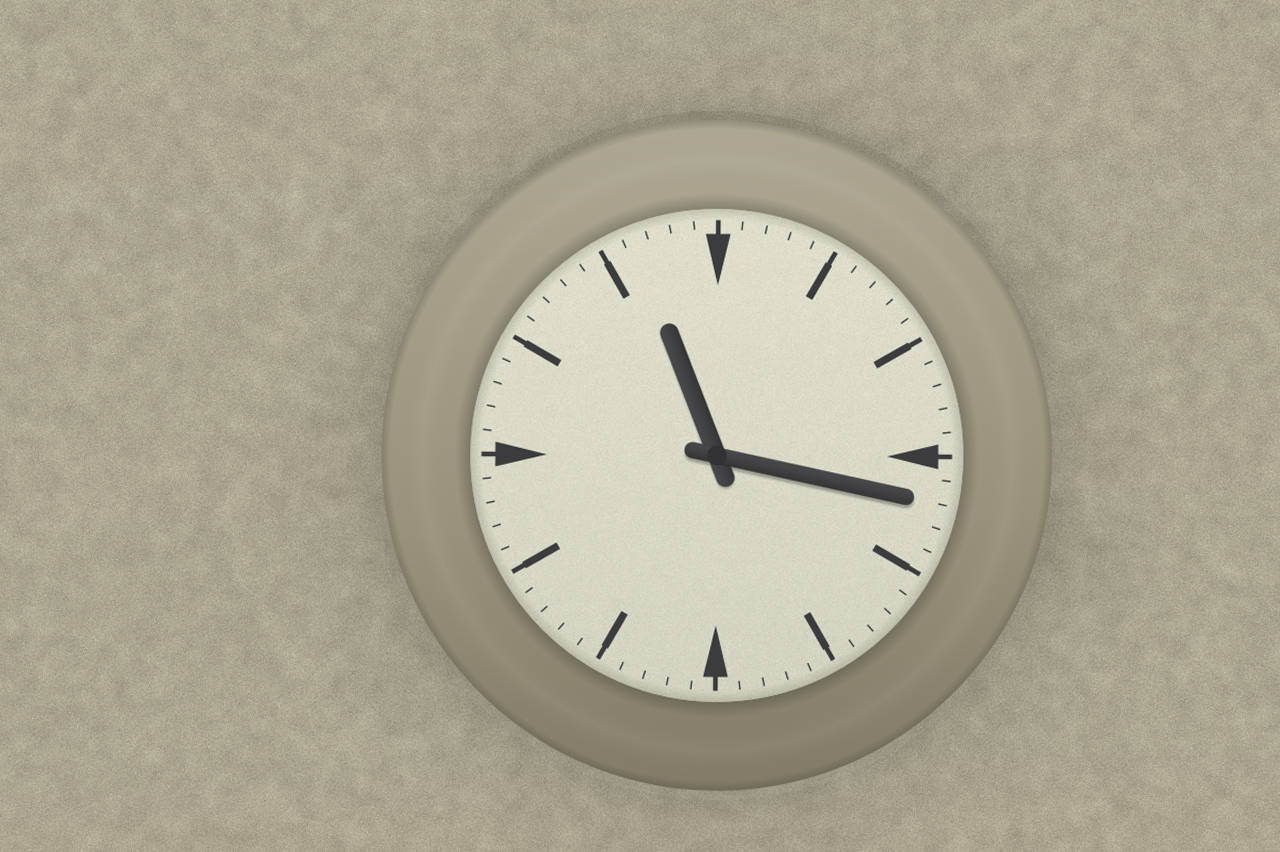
11 h 17 min
